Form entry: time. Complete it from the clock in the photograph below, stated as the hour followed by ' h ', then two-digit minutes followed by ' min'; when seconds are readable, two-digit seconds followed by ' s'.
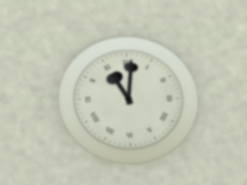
11 h 01 min
